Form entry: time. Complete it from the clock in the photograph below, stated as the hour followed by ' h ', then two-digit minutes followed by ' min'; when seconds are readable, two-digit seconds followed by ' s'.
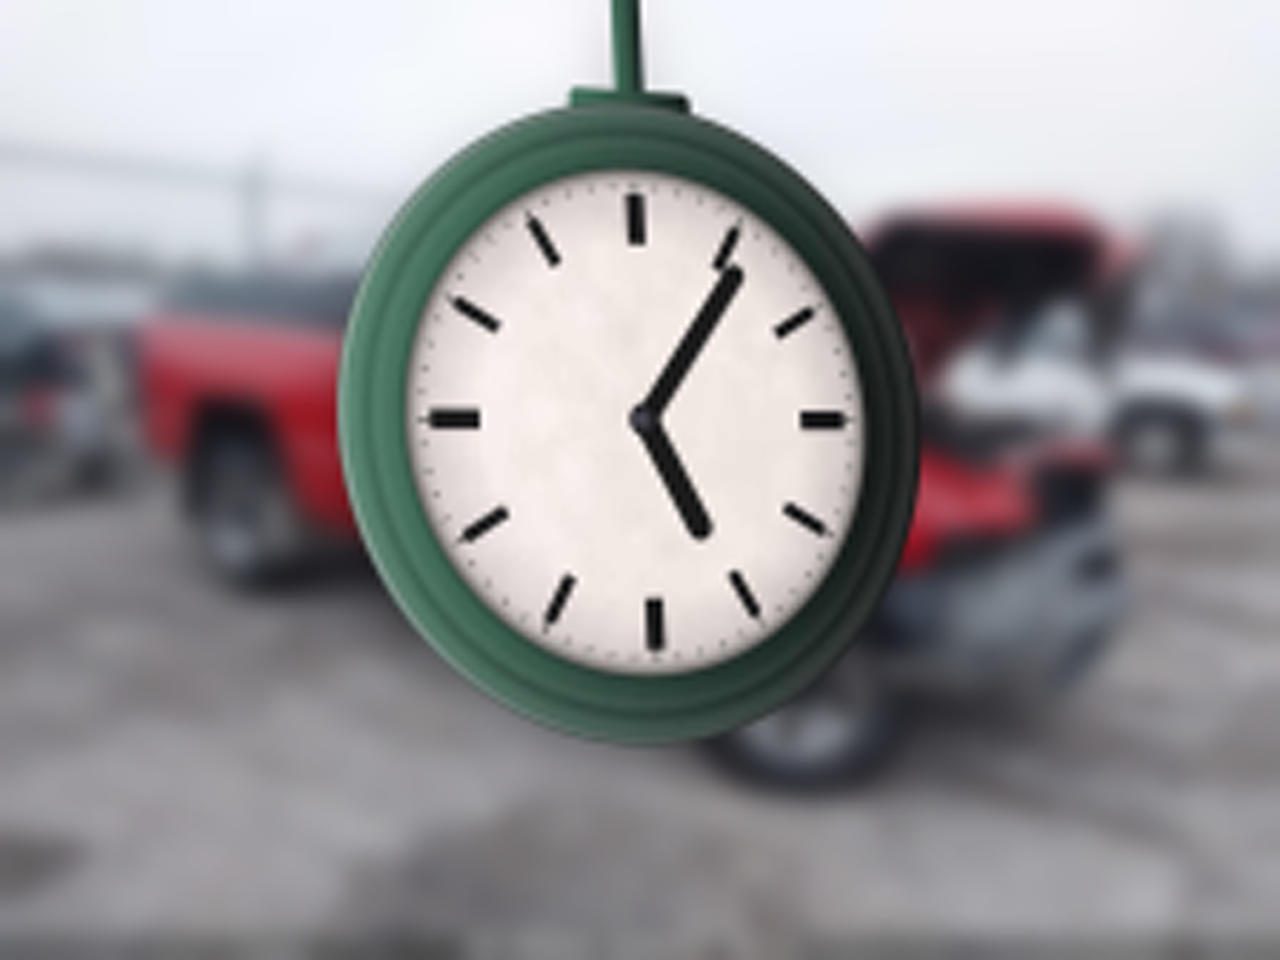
5 h 06 min
